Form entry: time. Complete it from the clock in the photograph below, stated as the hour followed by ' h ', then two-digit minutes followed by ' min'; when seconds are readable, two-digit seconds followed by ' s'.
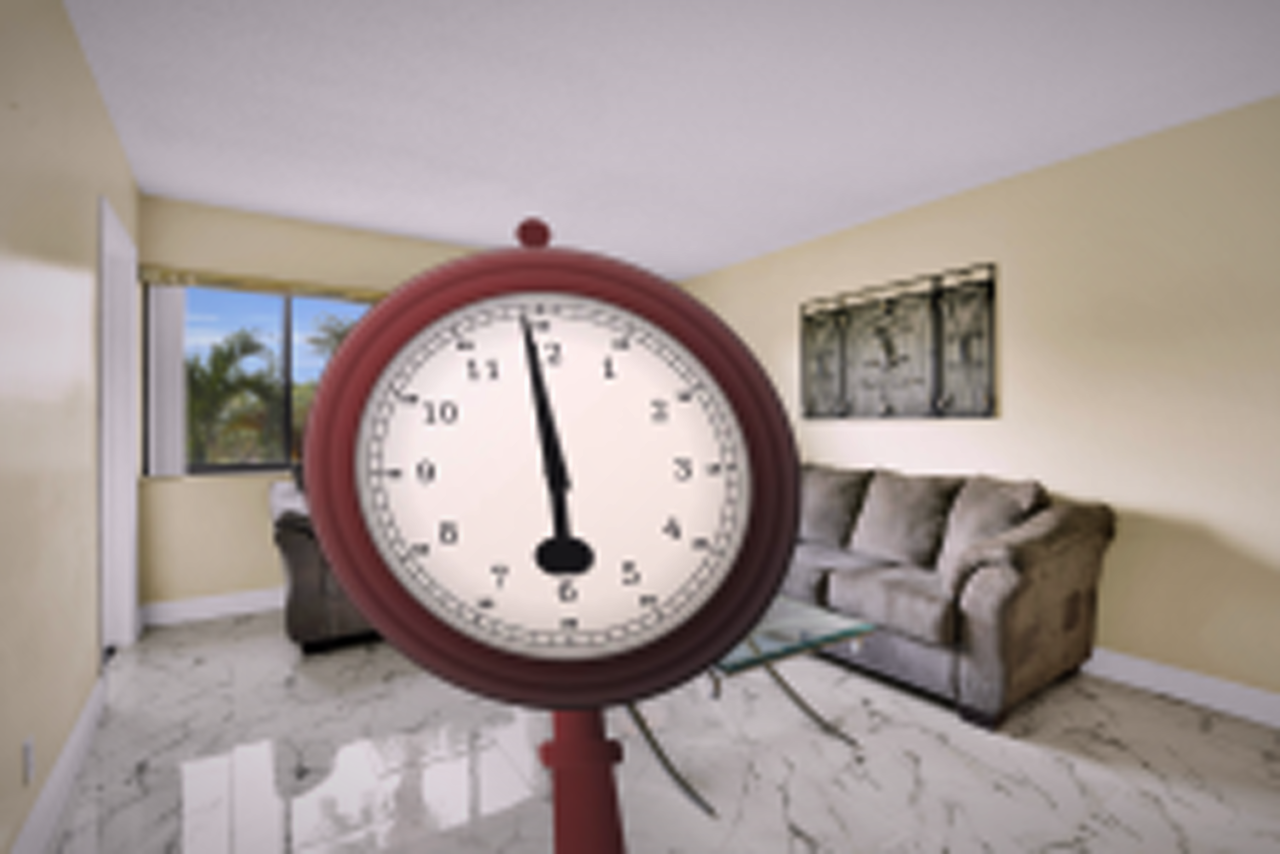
5 h 59 min
